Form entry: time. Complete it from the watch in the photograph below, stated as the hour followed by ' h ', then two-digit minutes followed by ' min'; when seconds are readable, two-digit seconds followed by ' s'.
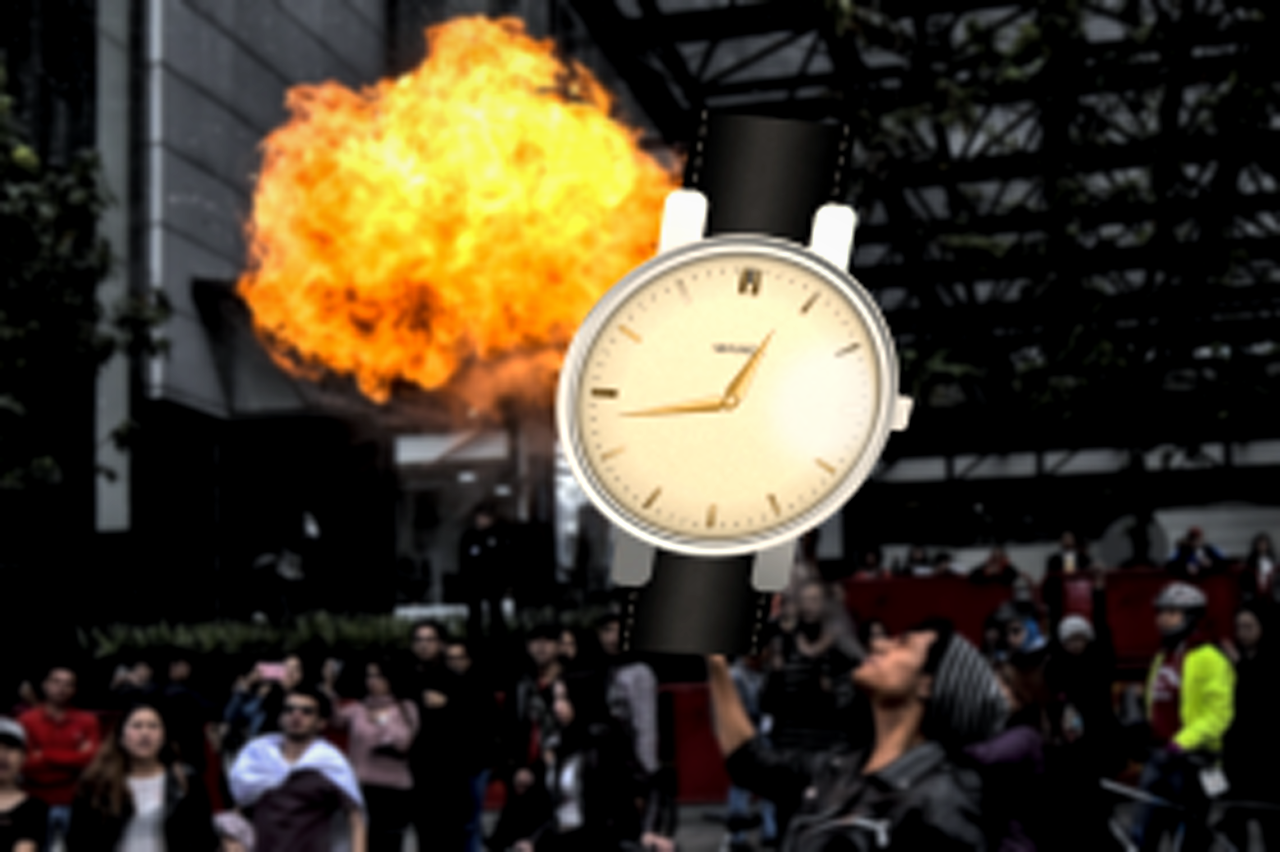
12 h 43 min
